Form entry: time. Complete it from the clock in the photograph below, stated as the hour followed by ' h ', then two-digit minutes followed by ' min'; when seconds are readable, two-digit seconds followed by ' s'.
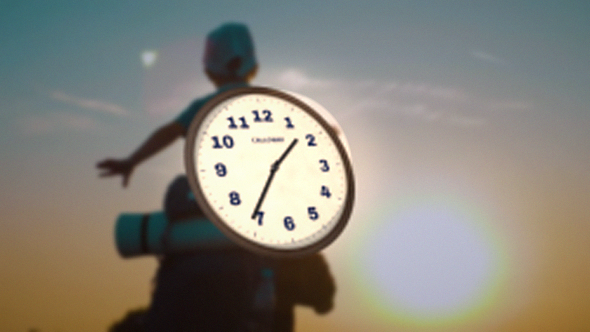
1 h 36 min
